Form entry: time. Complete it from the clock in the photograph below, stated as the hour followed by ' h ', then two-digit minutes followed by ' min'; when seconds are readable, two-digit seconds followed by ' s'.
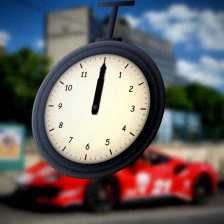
12 h 00 min
